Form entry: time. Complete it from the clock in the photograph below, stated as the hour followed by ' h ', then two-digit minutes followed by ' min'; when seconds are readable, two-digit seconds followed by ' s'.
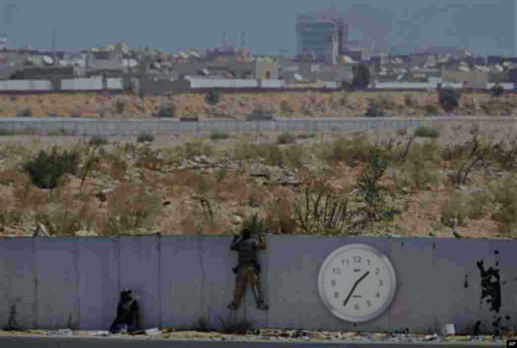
1 h 35 min
